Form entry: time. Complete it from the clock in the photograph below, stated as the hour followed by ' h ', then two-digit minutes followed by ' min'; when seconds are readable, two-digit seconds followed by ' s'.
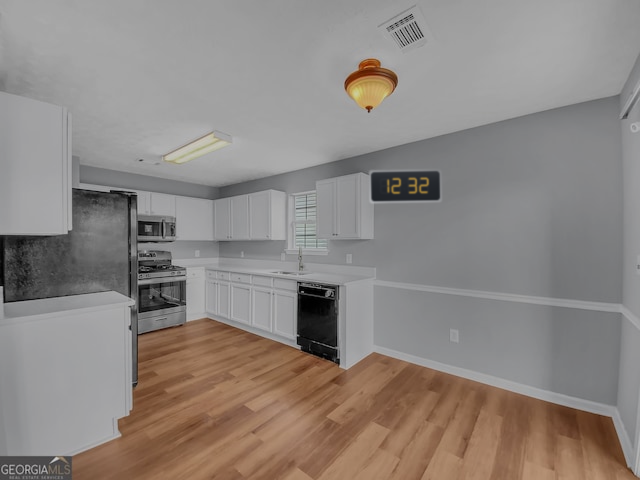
12 h 32 min
